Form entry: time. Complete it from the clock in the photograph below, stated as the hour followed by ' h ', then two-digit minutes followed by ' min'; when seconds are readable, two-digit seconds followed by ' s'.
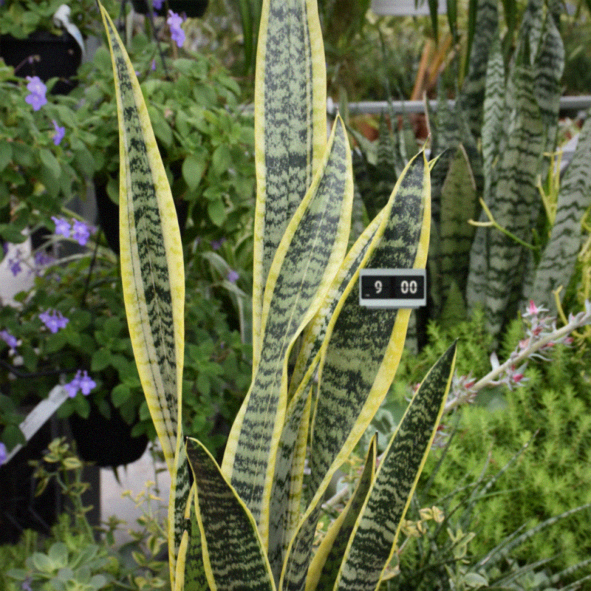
9 h 00 min
